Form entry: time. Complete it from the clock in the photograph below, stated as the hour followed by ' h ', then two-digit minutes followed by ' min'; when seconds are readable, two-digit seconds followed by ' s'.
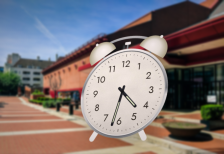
4 h 32 min
